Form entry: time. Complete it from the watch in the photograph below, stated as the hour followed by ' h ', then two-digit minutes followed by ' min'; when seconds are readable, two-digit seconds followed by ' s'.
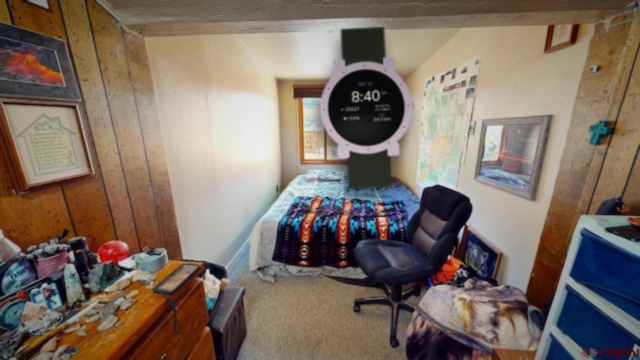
8 h 40 min
